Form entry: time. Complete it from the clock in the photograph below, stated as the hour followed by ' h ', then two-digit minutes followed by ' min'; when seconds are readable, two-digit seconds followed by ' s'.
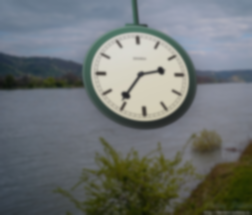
2 h 36 min
